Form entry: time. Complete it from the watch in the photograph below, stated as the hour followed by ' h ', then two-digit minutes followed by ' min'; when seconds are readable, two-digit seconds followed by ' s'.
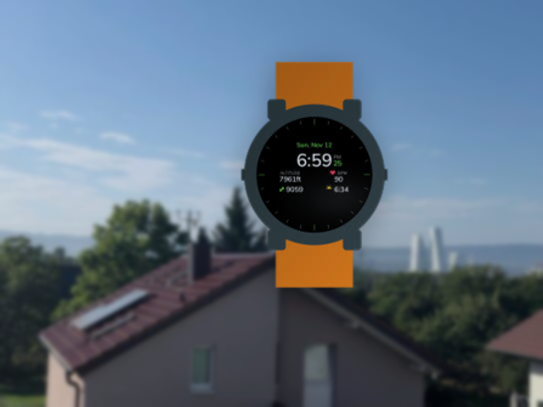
6 h 59 min
